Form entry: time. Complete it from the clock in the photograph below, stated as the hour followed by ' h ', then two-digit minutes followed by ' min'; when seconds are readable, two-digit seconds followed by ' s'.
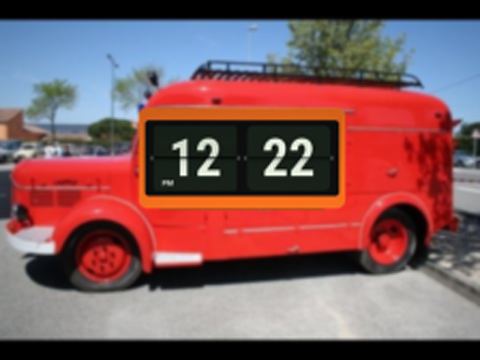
12 h 22 min
